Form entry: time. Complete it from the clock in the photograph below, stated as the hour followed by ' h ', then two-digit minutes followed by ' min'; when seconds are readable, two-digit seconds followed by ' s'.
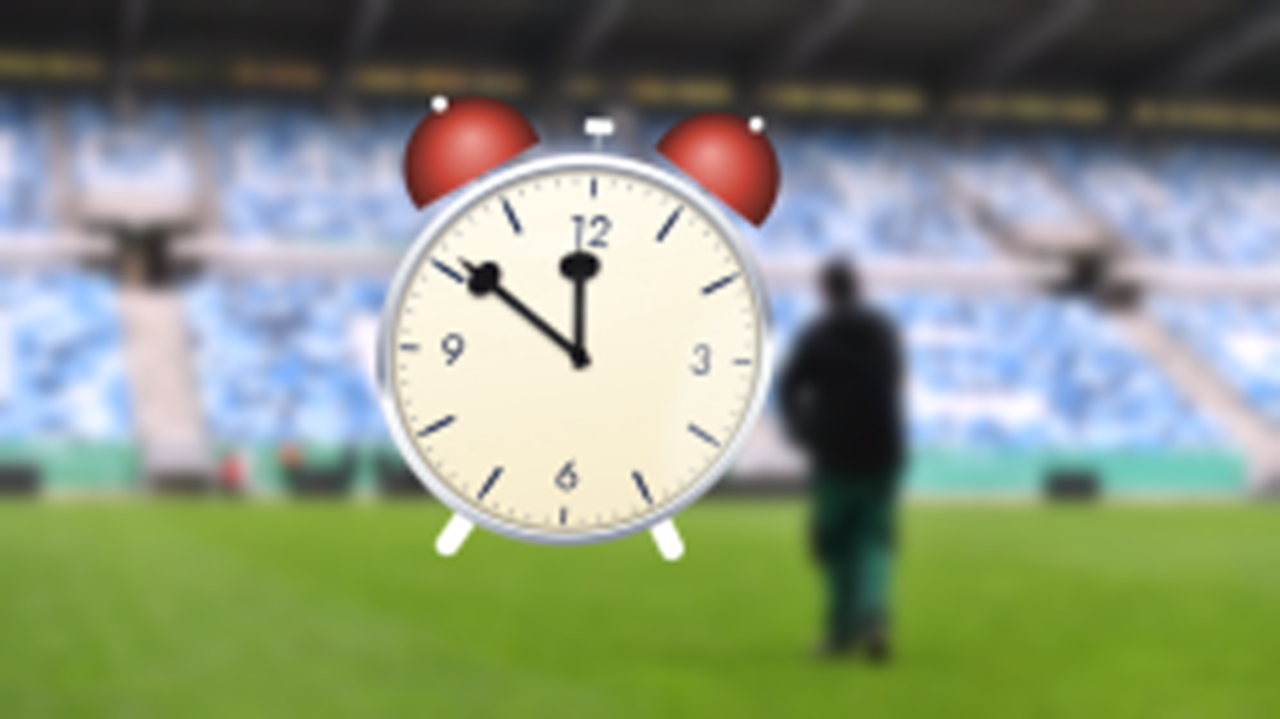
11 h 51 min
